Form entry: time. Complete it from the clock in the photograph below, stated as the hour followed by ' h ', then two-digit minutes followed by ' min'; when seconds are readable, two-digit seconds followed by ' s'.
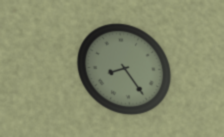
8 h 25 min
